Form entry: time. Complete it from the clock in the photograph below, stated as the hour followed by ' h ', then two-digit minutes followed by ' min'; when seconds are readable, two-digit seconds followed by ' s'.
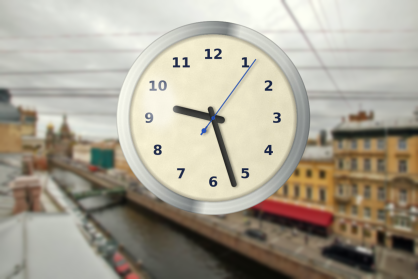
9 h 27 min 06 s
